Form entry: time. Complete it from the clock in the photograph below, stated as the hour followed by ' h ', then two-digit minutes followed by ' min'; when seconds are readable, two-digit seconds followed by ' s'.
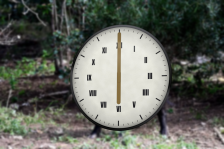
6 h 00 min
